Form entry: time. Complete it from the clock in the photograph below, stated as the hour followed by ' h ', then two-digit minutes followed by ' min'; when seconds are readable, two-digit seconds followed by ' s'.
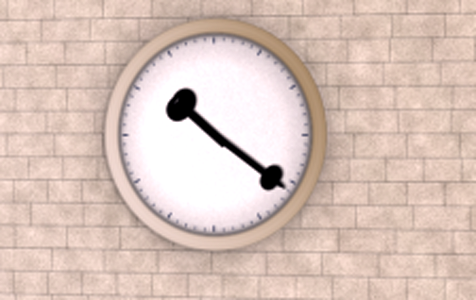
10 h 21 min
